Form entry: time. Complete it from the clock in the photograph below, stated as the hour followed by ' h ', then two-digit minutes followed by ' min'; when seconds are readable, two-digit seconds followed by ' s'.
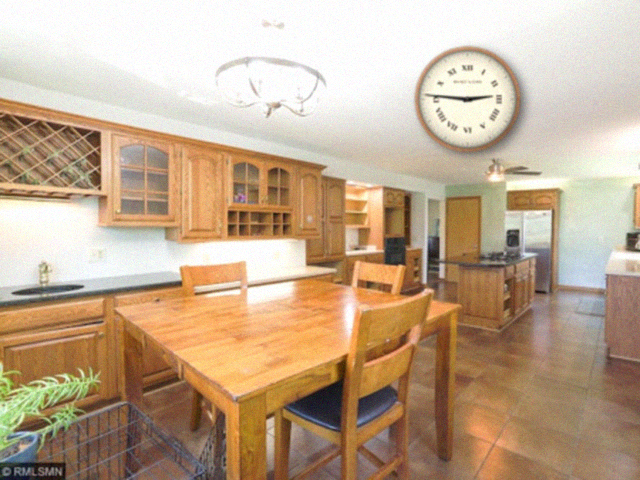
2 h 46 min
